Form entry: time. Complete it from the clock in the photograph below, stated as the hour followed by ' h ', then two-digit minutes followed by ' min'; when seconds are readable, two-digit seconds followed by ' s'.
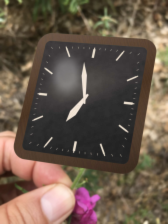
6 h 58 min
